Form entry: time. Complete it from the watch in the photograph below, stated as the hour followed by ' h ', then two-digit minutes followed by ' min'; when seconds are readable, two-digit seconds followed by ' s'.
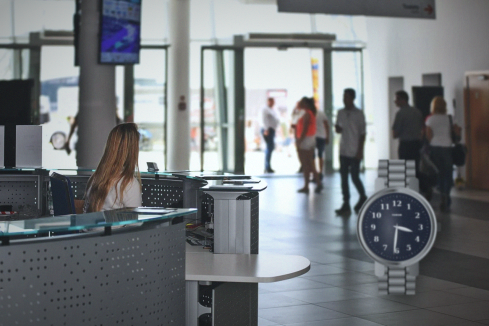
3 h 31 min
